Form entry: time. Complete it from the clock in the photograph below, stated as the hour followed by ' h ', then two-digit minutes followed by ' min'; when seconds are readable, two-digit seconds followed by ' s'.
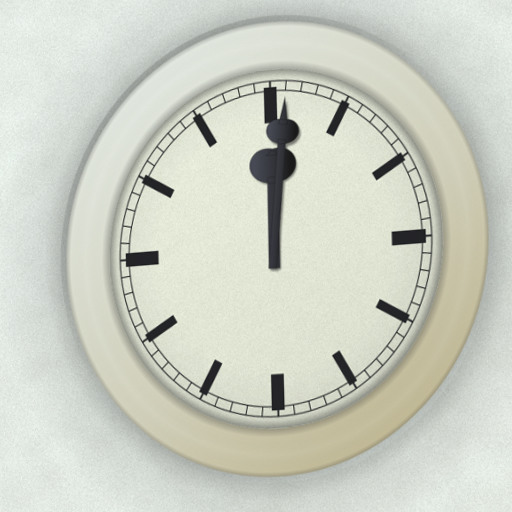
12 h 01 min
